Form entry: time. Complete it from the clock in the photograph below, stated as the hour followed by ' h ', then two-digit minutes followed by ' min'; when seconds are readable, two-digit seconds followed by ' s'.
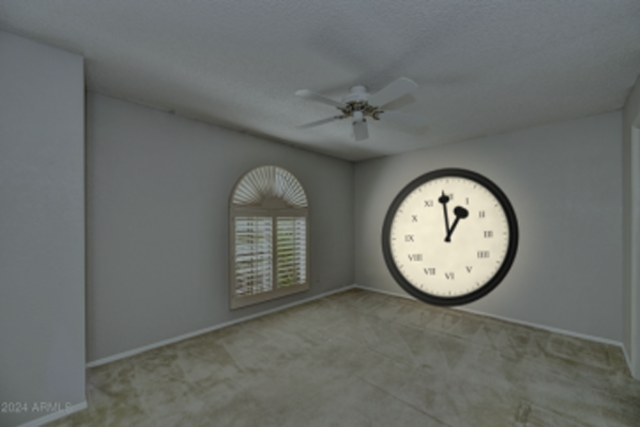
12 h 59 min
